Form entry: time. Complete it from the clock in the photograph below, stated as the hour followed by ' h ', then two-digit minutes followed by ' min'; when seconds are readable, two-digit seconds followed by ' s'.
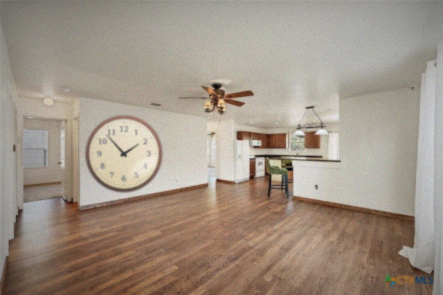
1 h 53 min
